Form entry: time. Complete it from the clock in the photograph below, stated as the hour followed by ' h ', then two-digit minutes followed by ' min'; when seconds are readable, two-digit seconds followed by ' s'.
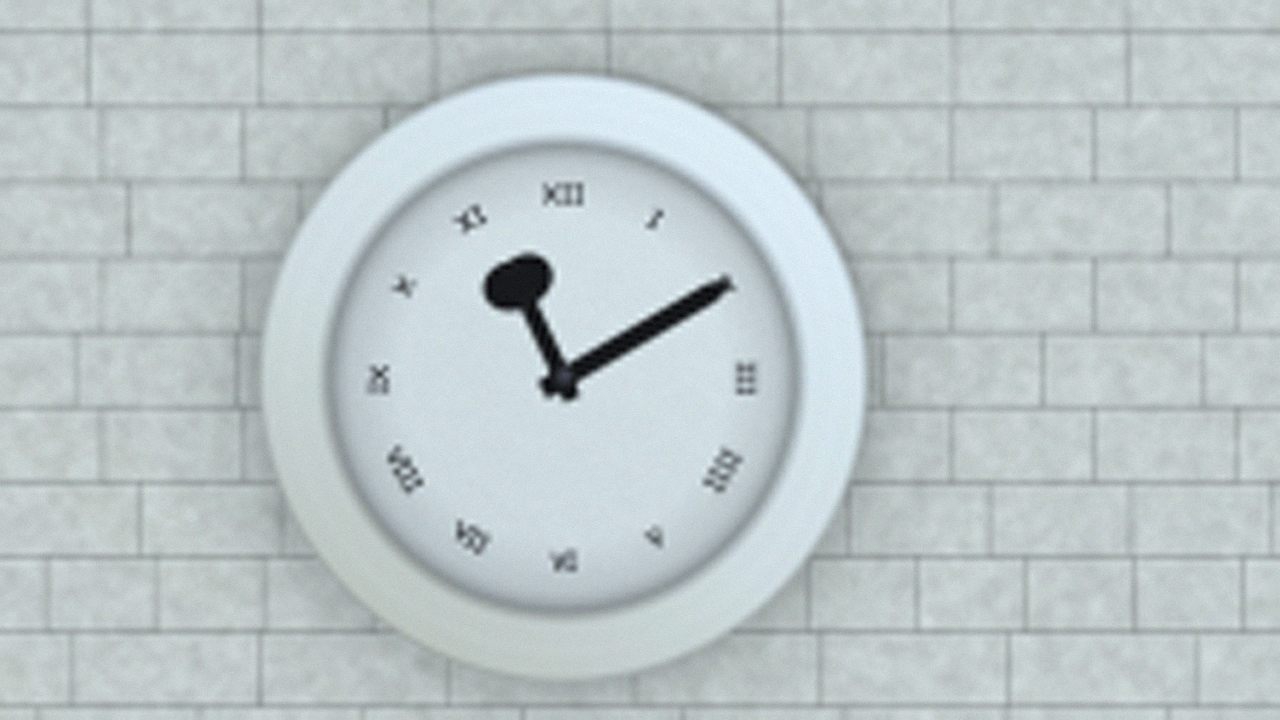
11 h 10 min
